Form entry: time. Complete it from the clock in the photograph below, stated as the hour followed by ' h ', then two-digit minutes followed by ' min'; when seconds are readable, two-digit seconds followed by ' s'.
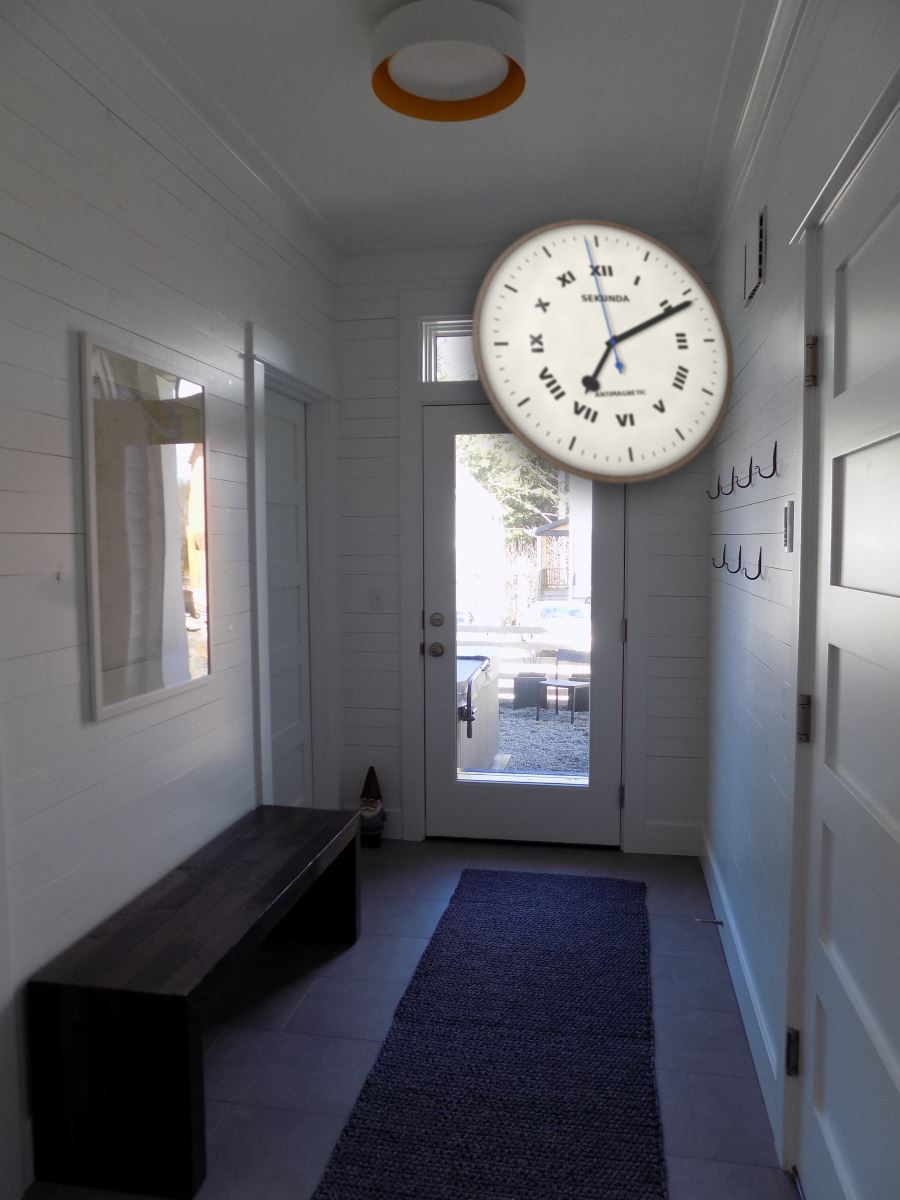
7 h 10 min 59 s
